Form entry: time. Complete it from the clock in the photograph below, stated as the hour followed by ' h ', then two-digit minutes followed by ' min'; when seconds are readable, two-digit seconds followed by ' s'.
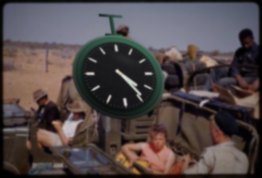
4 h 24 min
